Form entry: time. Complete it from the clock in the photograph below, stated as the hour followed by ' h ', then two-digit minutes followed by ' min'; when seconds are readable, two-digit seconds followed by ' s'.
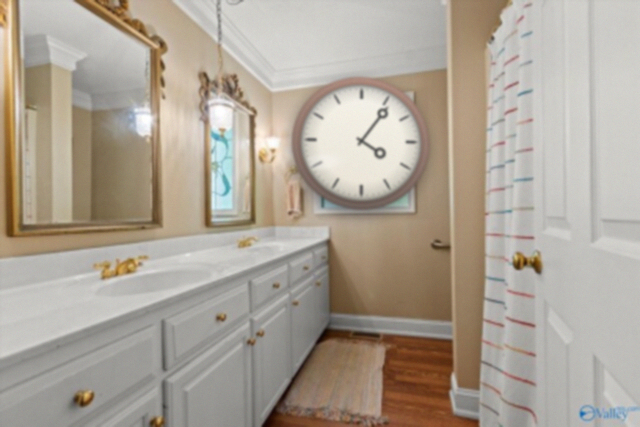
4 h 06 min
